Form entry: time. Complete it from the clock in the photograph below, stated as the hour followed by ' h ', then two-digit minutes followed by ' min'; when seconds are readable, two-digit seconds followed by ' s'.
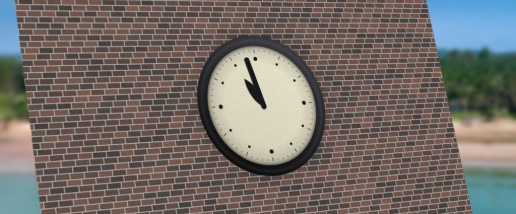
10 h 58 min
